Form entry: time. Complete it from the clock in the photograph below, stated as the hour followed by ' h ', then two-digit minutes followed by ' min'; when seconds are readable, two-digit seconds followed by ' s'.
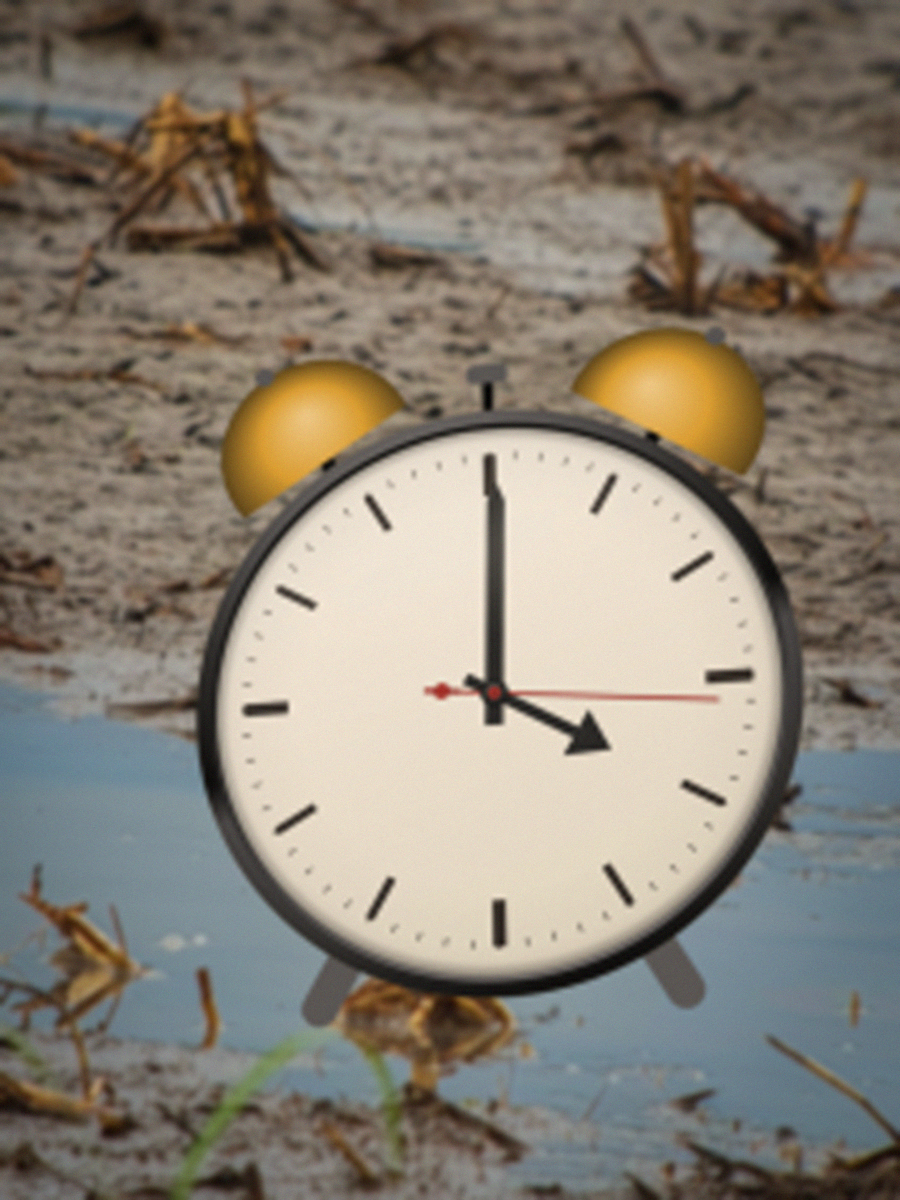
4 h 00 min 16 s
